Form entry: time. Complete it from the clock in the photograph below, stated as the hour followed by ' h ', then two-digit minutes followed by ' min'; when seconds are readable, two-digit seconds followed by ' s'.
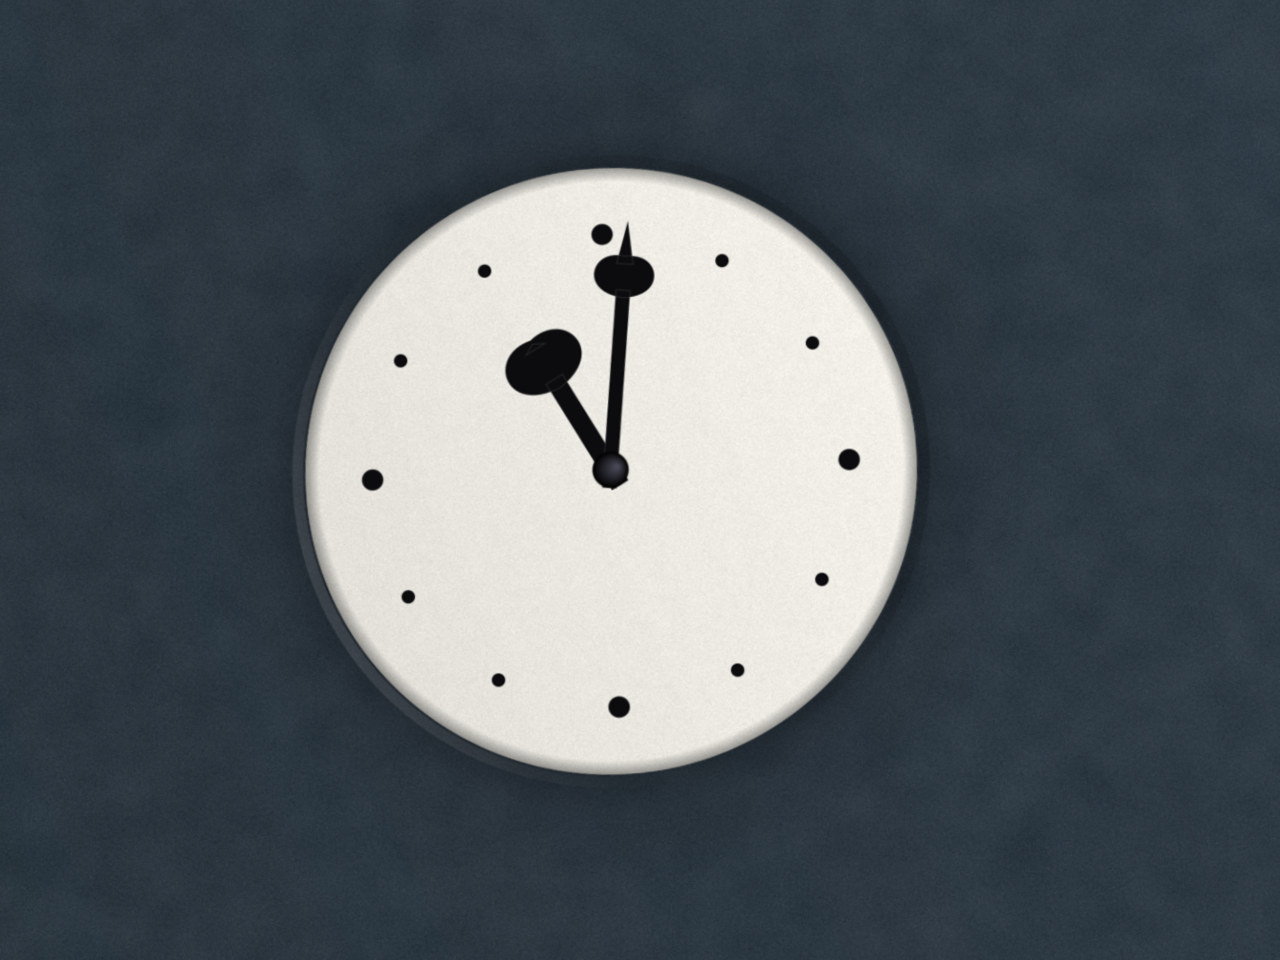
11 h 01 min
